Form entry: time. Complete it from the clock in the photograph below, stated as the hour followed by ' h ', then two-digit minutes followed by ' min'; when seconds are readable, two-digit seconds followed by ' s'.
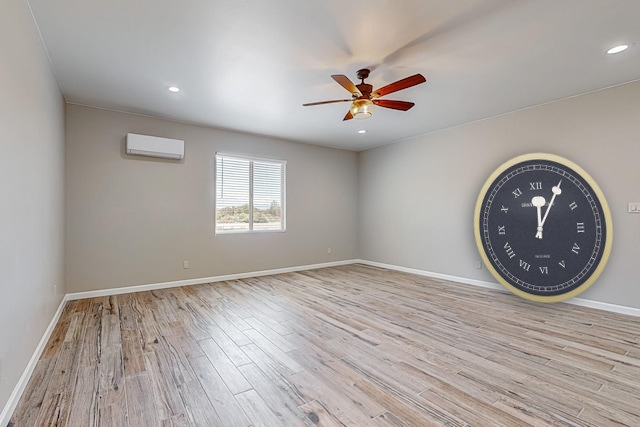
12 h 05 min
